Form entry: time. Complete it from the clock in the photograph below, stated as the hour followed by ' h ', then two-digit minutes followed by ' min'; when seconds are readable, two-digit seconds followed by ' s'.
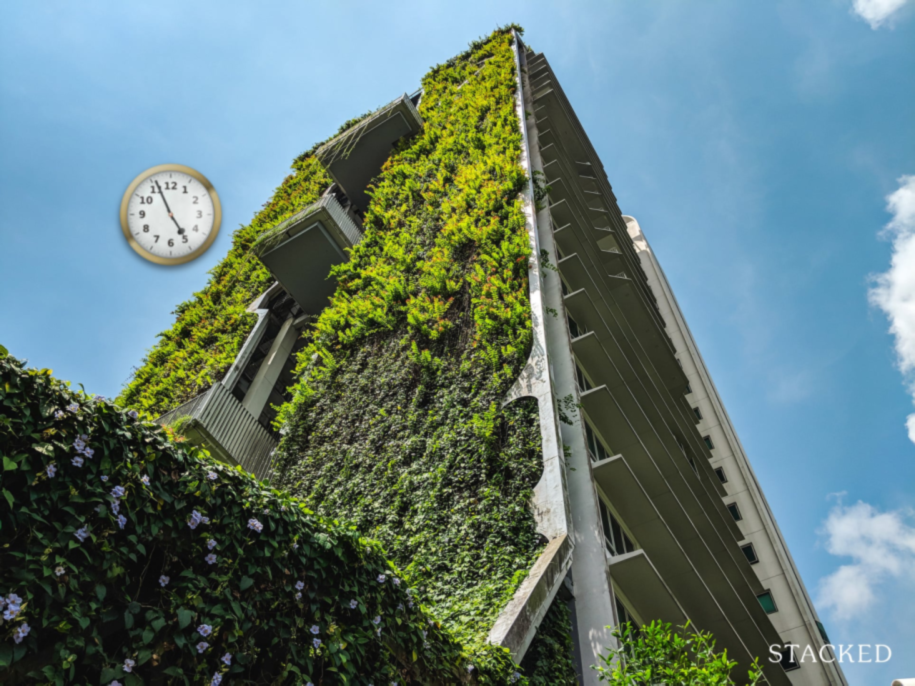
4 h 56 min
